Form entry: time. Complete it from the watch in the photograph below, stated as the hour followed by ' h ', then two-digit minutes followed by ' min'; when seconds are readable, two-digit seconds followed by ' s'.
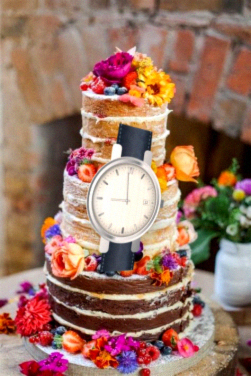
8 h 59 min
